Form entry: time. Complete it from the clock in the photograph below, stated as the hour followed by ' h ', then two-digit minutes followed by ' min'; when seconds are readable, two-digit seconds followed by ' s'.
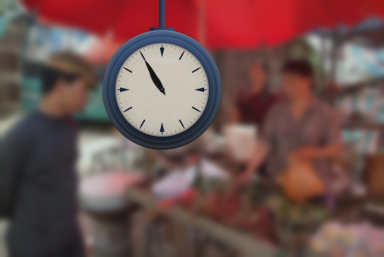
10 h 55 min
